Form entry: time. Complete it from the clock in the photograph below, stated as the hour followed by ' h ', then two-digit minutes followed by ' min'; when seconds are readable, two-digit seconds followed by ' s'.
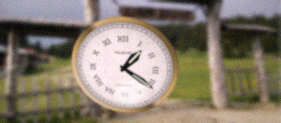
1 h 21 min
